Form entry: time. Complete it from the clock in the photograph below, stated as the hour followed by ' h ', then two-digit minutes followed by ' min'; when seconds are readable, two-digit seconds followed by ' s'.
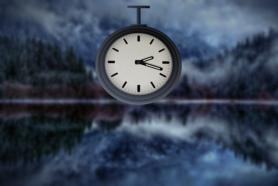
2 h 18 min
